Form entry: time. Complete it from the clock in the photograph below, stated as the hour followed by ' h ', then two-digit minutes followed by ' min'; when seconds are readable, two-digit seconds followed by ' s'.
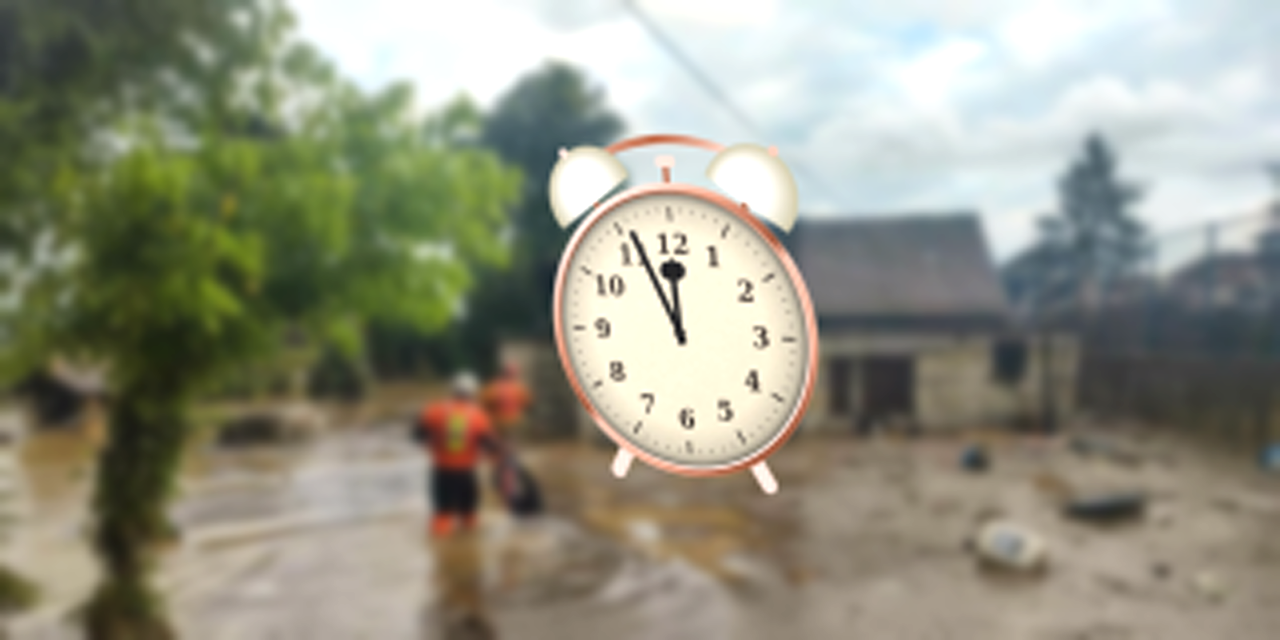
11 h 56 min
